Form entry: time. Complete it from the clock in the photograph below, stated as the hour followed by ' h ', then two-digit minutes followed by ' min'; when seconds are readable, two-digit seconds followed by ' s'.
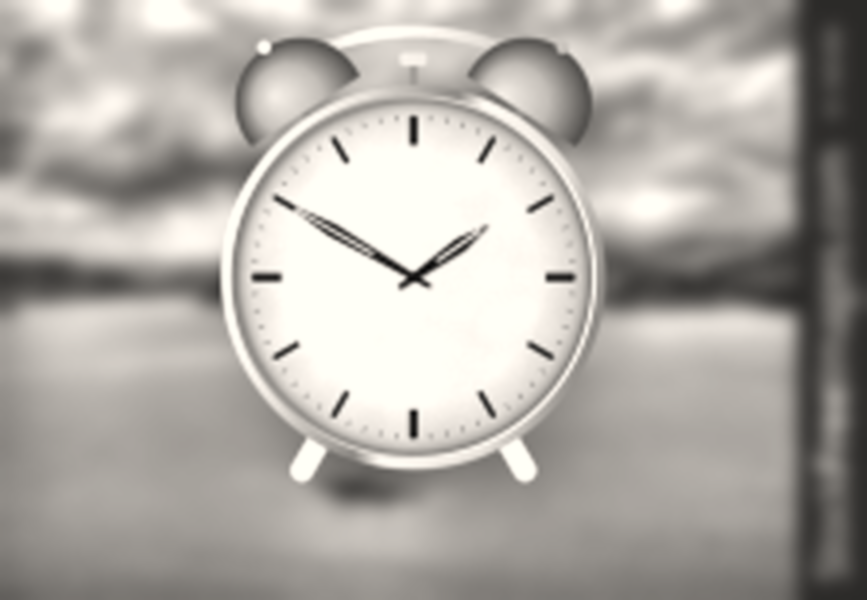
1 h 50 min
